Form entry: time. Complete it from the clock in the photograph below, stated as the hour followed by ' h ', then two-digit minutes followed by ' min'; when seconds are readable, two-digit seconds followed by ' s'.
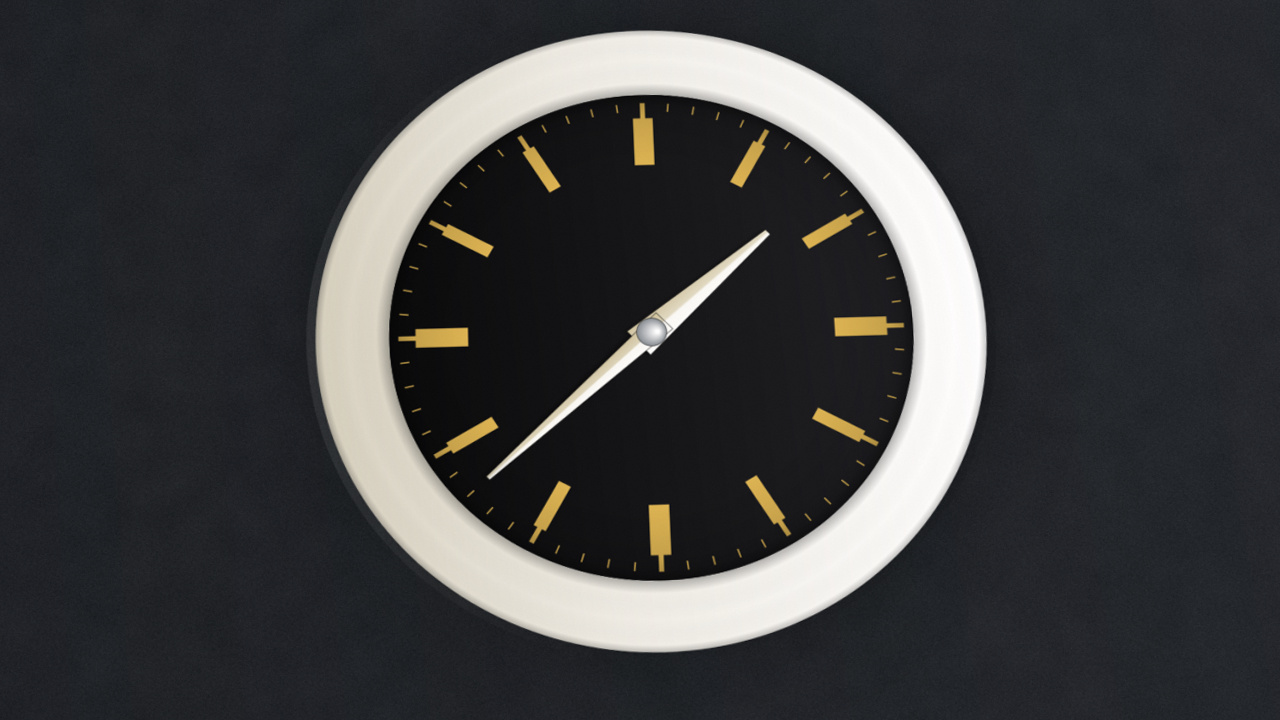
1 h 38 min
